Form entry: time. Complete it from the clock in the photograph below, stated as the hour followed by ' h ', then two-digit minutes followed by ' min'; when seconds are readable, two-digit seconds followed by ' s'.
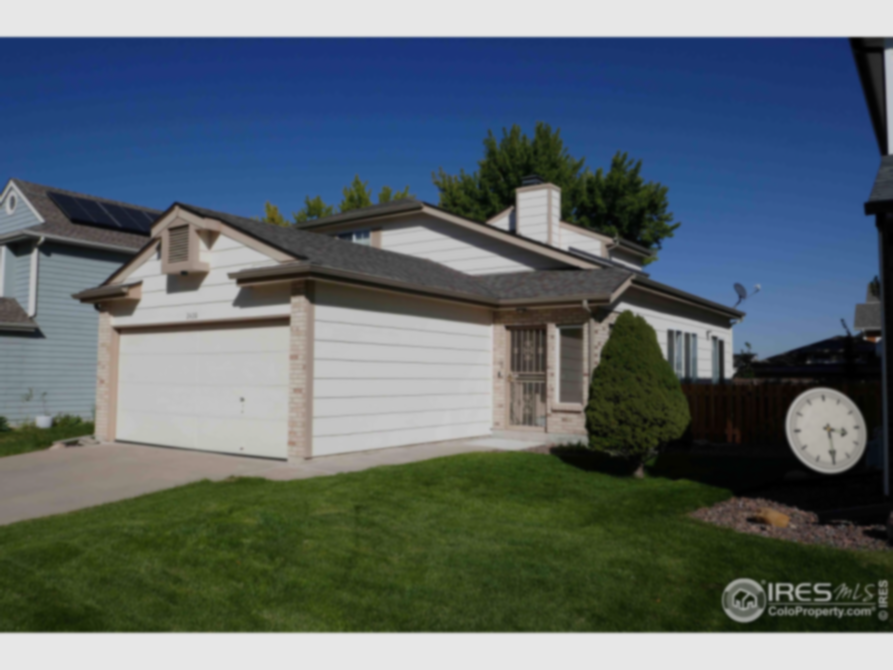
3 h 30 min
